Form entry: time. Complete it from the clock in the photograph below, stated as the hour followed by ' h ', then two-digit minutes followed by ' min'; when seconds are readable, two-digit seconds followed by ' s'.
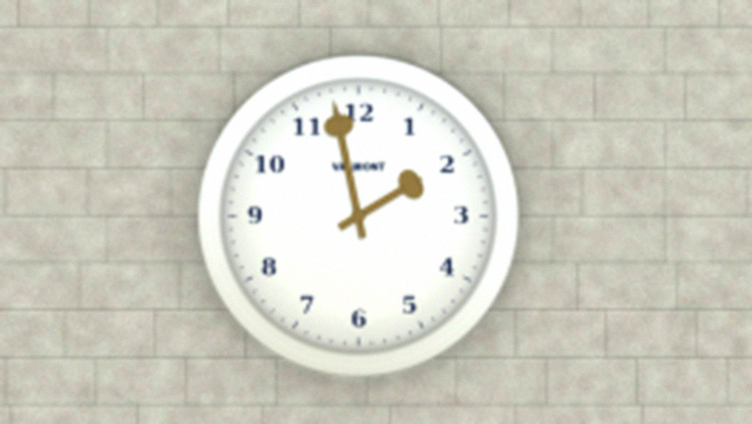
1 h 58 min
